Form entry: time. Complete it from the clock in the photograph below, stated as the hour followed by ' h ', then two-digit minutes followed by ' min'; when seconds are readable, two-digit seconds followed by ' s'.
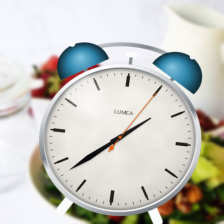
1 h 38 min 05 s
